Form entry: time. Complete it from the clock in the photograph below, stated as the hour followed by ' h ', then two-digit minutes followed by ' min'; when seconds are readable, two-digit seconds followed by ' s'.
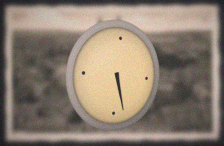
5 h 27 min
